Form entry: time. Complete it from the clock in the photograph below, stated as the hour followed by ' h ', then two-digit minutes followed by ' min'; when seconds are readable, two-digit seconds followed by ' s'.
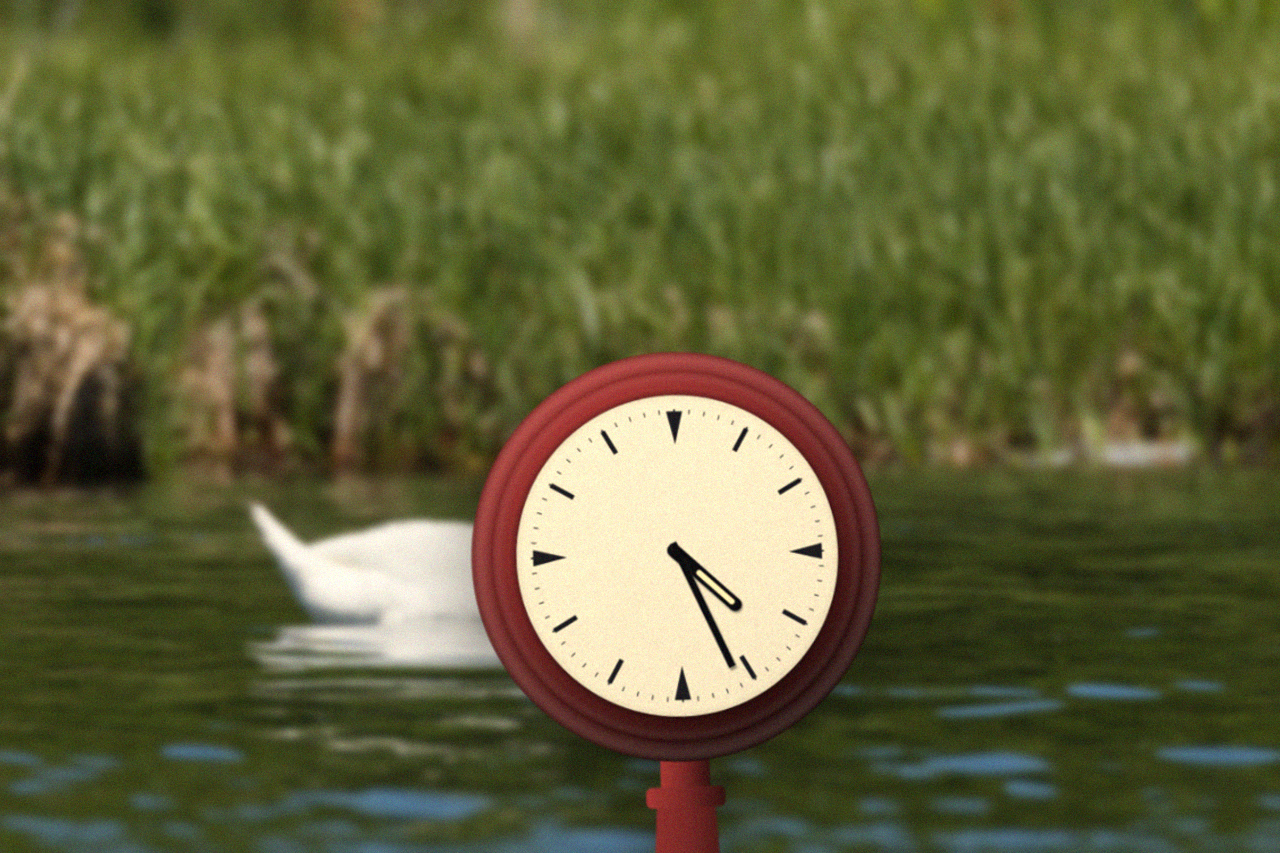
4 h 26 min
